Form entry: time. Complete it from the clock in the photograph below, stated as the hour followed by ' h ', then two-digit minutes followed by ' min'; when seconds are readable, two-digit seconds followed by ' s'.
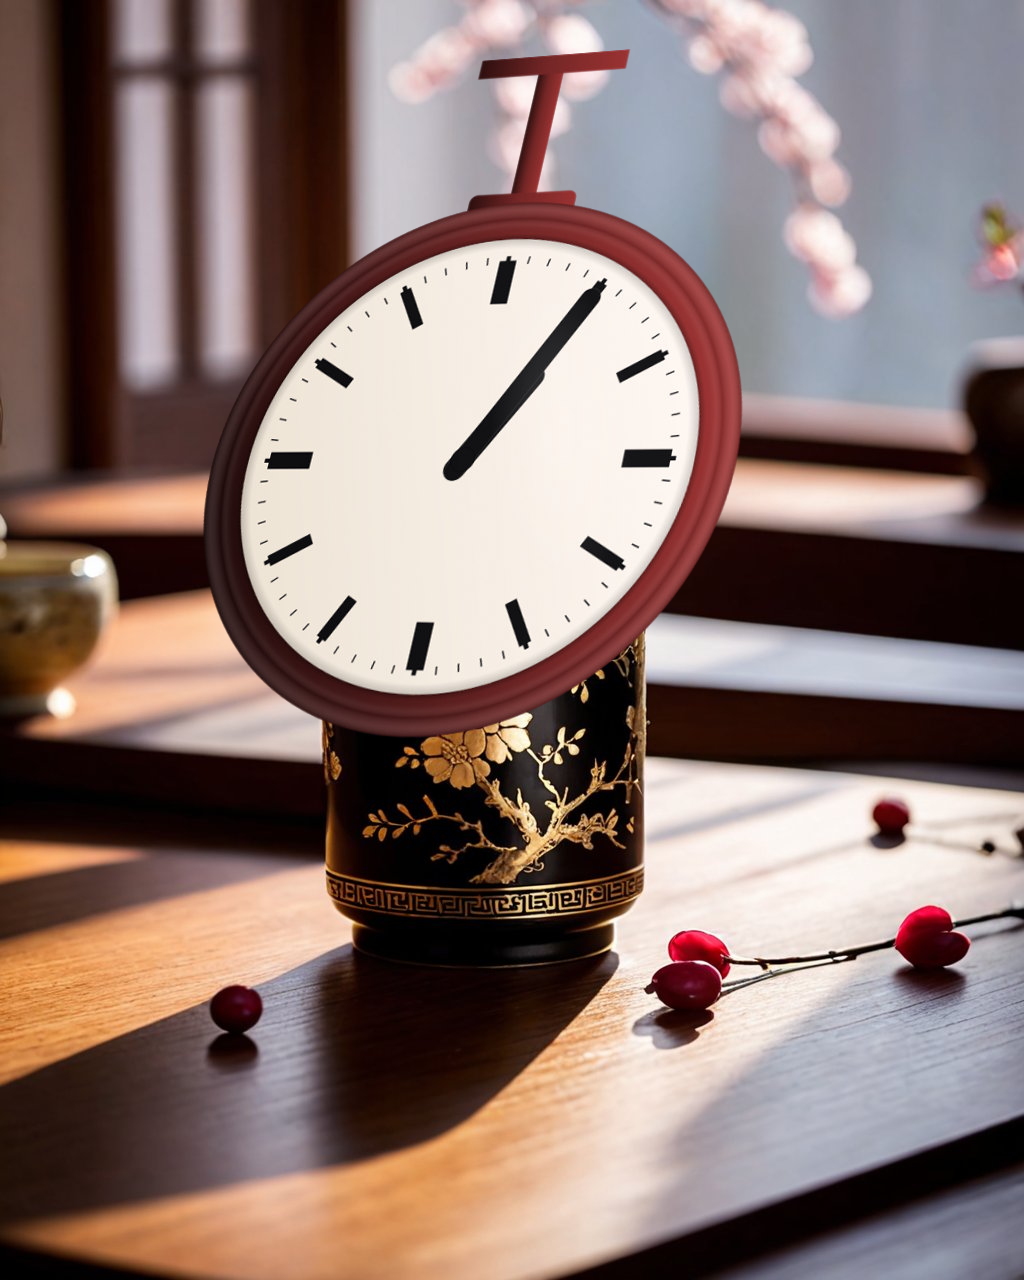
1 h 05 min
